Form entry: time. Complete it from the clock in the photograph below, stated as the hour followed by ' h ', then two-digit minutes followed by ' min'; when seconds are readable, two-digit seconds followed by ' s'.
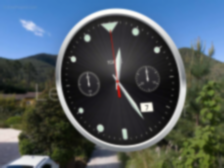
12 h 25 min
